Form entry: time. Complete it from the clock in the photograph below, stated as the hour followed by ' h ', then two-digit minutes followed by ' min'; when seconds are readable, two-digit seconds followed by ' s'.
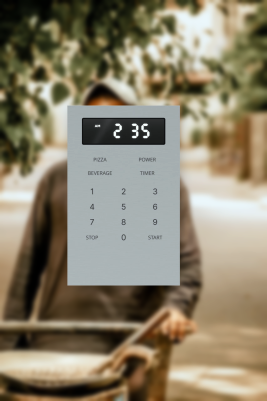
2 h 35 min
